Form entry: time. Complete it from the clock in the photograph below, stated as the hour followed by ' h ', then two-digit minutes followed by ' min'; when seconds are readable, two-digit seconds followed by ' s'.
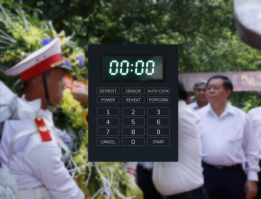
0 h 00 min
